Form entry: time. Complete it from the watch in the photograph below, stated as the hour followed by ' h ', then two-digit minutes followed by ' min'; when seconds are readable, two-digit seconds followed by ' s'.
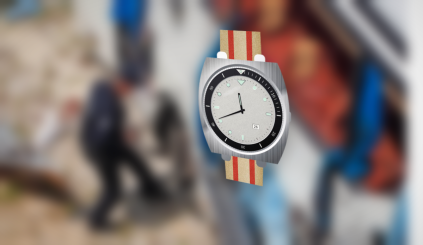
11 h 41 min
